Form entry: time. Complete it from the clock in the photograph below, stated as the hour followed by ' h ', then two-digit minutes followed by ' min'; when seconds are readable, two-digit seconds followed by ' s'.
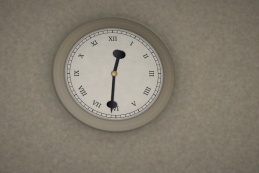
12 h 31 min
